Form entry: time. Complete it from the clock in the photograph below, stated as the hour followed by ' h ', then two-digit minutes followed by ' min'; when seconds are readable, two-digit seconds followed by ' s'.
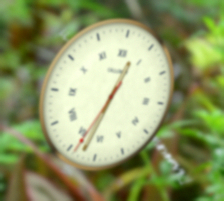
12 h 32 min 34 s
